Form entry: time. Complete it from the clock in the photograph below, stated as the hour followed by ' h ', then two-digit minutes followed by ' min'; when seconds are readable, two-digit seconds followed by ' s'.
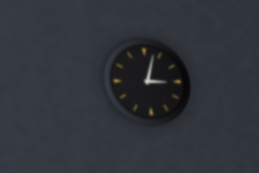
3 h 03 min
